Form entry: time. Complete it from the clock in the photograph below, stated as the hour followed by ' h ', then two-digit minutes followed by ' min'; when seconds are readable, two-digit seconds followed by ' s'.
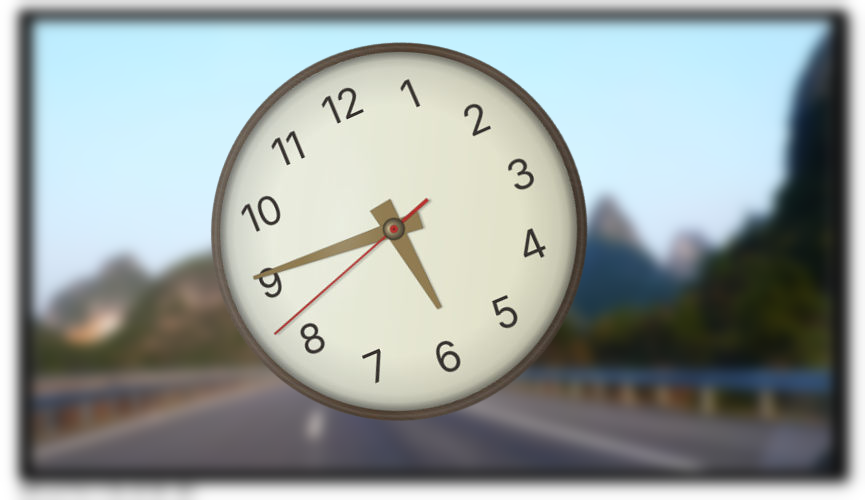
5 h 45 min 42 s
